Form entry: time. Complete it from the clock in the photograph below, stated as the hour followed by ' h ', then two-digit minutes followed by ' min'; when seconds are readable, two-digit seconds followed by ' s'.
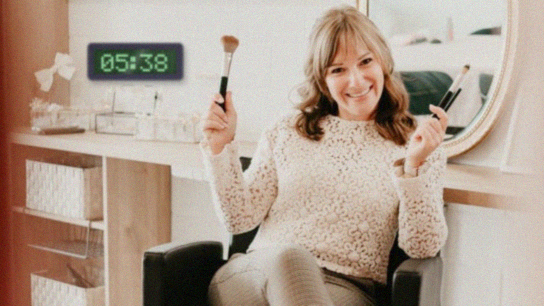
5 h 38 min
